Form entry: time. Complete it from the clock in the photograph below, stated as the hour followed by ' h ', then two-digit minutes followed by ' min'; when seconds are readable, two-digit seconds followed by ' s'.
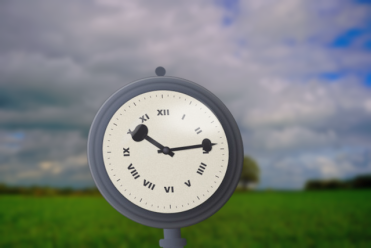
10 h 14 min
